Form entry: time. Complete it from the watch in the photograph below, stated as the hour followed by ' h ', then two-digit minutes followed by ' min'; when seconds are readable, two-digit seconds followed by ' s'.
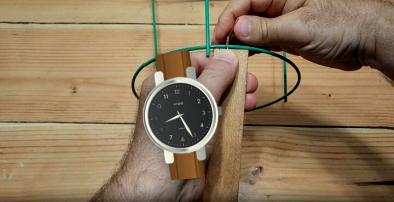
8 h 26 min
